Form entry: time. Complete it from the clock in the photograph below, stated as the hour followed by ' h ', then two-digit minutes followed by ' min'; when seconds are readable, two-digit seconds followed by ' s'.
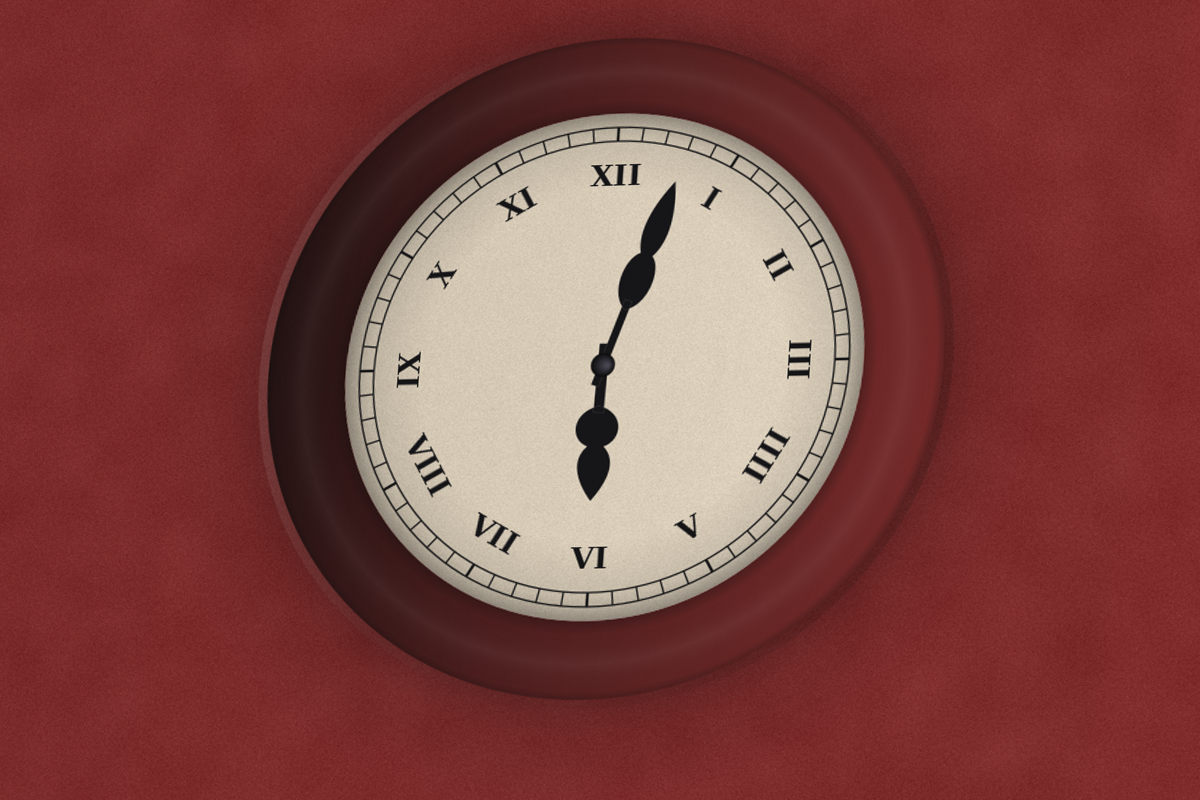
6 h 03 min
